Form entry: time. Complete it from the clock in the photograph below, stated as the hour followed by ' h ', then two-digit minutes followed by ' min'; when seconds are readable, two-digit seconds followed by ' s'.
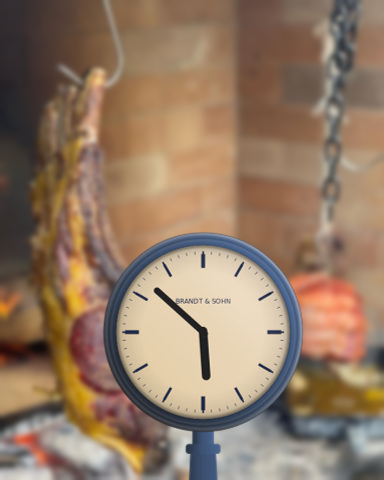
5 h 52 min
